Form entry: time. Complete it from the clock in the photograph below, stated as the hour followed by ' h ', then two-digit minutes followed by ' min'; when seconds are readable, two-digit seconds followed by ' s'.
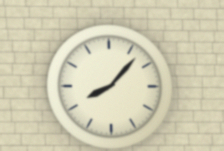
8 h 07 min
